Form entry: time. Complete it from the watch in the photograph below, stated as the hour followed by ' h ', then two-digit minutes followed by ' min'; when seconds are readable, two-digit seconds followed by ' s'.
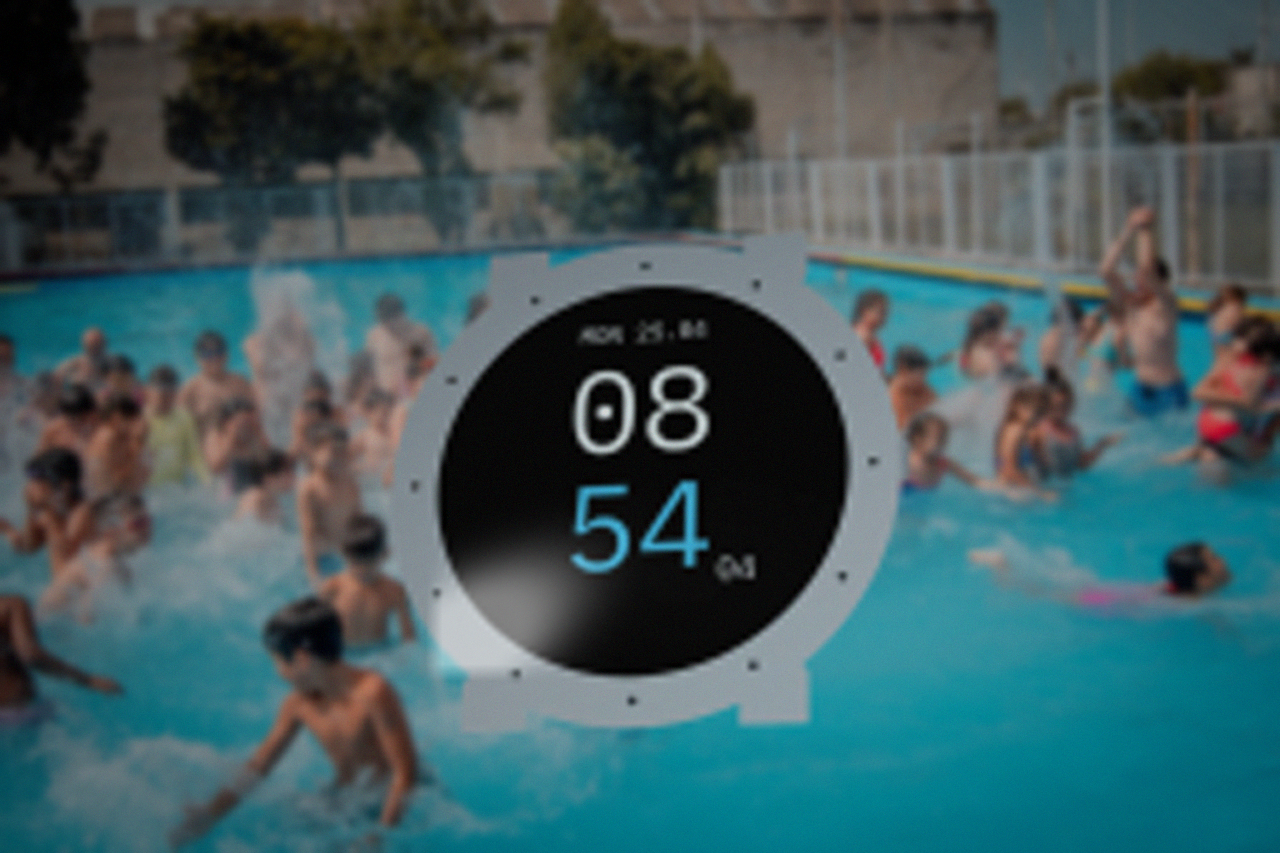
8 h 54 min
